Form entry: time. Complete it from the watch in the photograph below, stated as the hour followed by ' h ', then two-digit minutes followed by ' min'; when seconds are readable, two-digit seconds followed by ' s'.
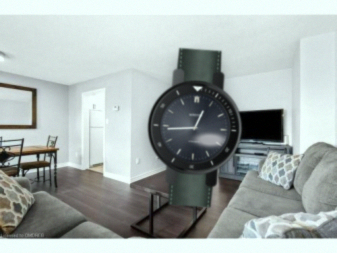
12 h 44 min
